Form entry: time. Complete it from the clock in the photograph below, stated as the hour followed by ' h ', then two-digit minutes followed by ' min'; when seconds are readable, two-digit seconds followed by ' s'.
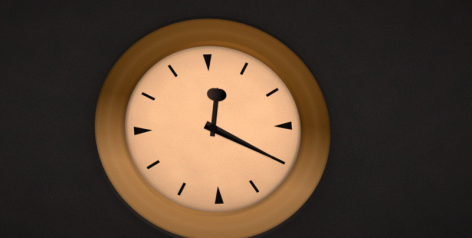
12 h 20 min
